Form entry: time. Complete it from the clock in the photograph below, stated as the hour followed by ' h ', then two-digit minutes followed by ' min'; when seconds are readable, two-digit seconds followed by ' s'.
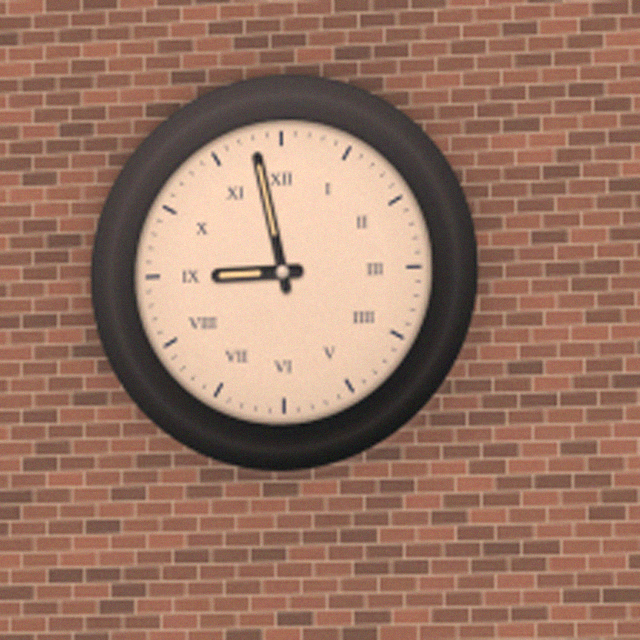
8 h 58 min
